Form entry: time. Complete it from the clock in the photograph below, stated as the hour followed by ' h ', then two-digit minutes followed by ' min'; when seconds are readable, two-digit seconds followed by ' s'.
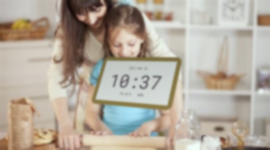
10 h 37 min
